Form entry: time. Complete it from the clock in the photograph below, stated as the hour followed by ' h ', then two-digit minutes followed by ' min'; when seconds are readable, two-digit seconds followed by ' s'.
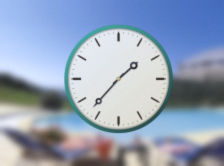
1 h 37 min
